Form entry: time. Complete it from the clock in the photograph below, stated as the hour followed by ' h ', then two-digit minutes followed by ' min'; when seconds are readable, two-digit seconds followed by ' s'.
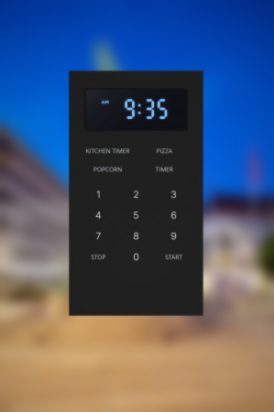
9 h 35 min
